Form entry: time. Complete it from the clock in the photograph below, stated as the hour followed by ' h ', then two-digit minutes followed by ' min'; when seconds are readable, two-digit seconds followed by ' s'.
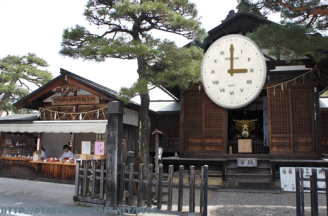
3 h 00 min
